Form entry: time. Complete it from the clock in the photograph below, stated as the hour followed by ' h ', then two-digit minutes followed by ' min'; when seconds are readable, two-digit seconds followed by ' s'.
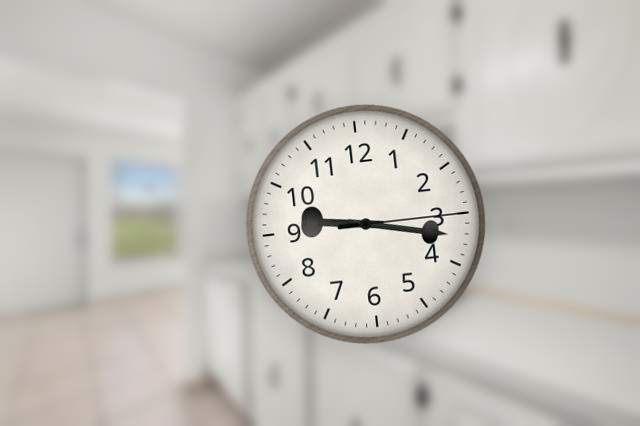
9 h 17 min 15 s
